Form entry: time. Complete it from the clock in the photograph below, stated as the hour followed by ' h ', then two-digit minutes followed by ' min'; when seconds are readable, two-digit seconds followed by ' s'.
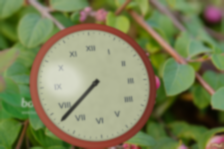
7 h 38 min
